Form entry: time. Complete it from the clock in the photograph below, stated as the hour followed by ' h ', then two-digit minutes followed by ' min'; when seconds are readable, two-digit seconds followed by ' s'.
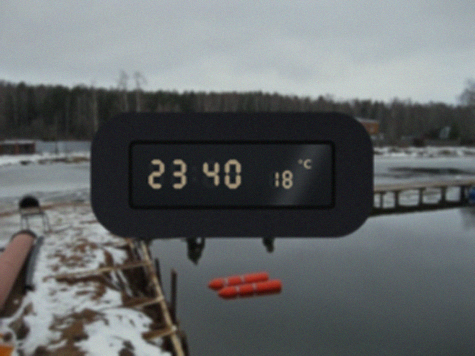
23 h 40 min
